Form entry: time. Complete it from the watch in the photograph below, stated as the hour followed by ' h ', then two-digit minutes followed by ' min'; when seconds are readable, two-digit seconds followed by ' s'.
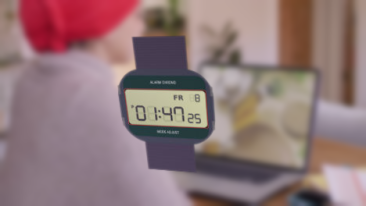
1 h 47 min 25 s
